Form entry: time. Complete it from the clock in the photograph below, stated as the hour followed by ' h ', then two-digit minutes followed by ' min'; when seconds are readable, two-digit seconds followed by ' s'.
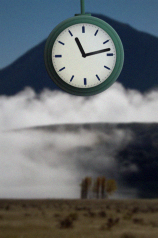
11 h 13 min
